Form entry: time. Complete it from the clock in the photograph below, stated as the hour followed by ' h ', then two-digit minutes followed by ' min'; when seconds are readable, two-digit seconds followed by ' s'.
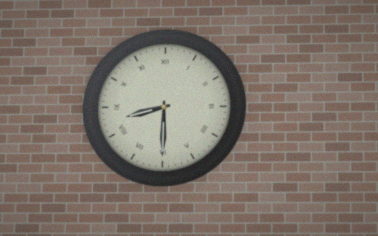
8 h 30 min
